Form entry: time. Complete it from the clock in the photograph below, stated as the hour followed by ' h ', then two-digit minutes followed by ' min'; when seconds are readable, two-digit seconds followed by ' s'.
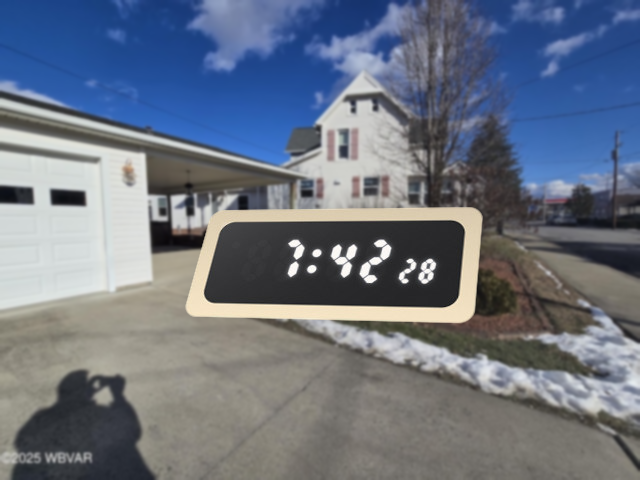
7 h 42 min 28 s
